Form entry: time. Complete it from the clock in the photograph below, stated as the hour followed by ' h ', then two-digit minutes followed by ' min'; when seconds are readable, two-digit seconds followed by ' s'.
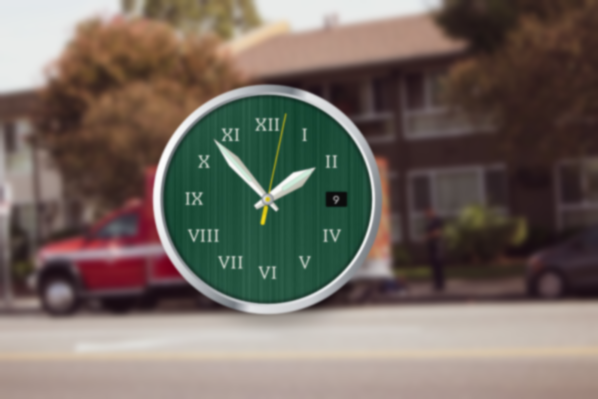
1 h 53 min 02 s
